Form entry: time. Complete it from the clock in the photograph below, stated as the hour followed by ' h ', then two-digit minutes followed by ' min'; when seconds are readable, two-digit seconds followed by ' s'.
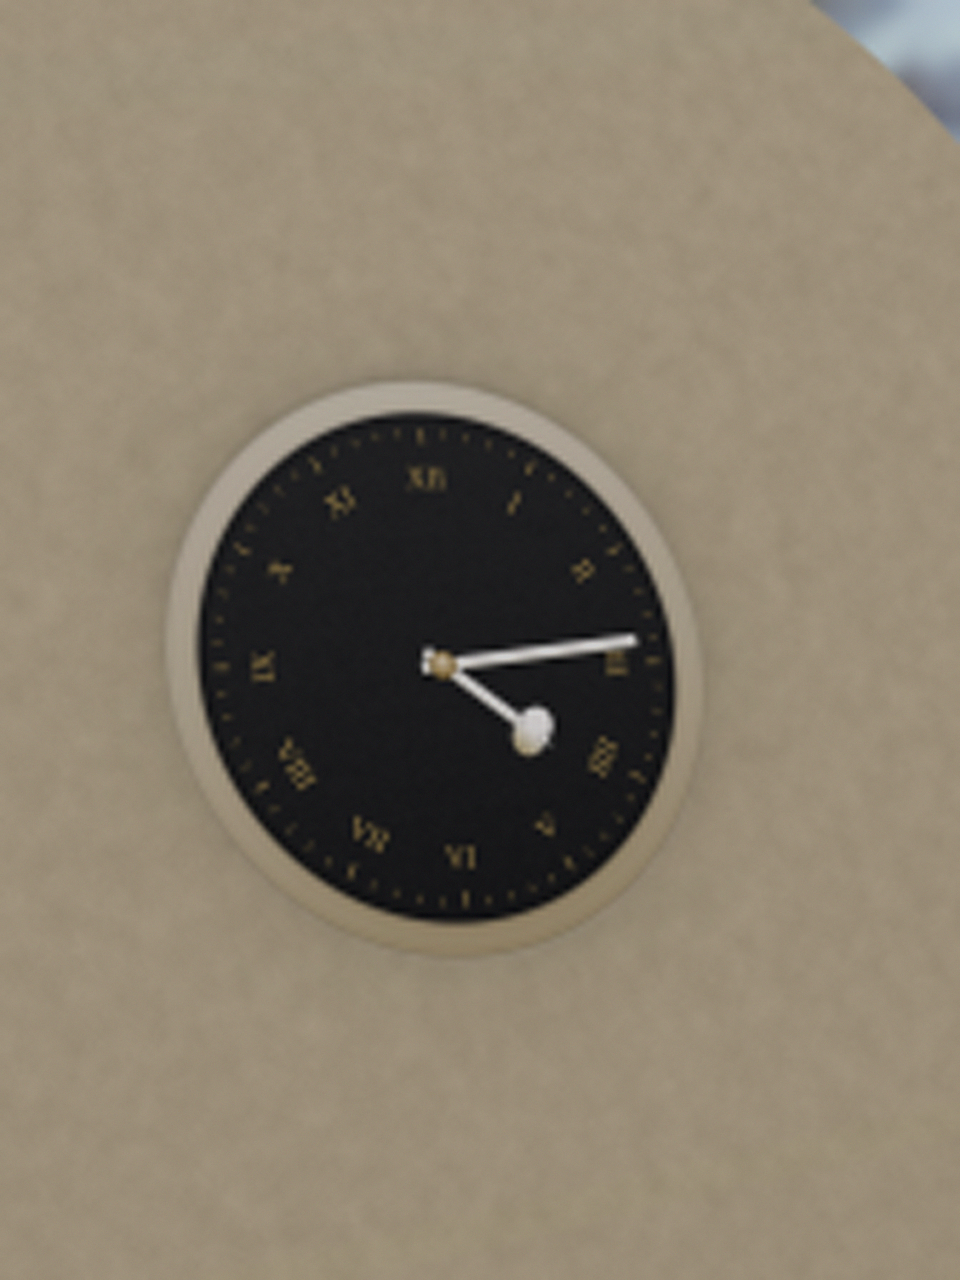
4 h 14 min
